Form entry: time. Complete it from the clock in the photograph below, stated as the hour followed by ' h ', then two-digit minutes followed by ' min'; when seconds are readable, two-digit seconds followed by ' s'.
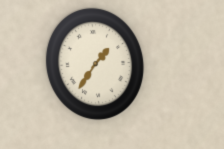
1 h 37 min
